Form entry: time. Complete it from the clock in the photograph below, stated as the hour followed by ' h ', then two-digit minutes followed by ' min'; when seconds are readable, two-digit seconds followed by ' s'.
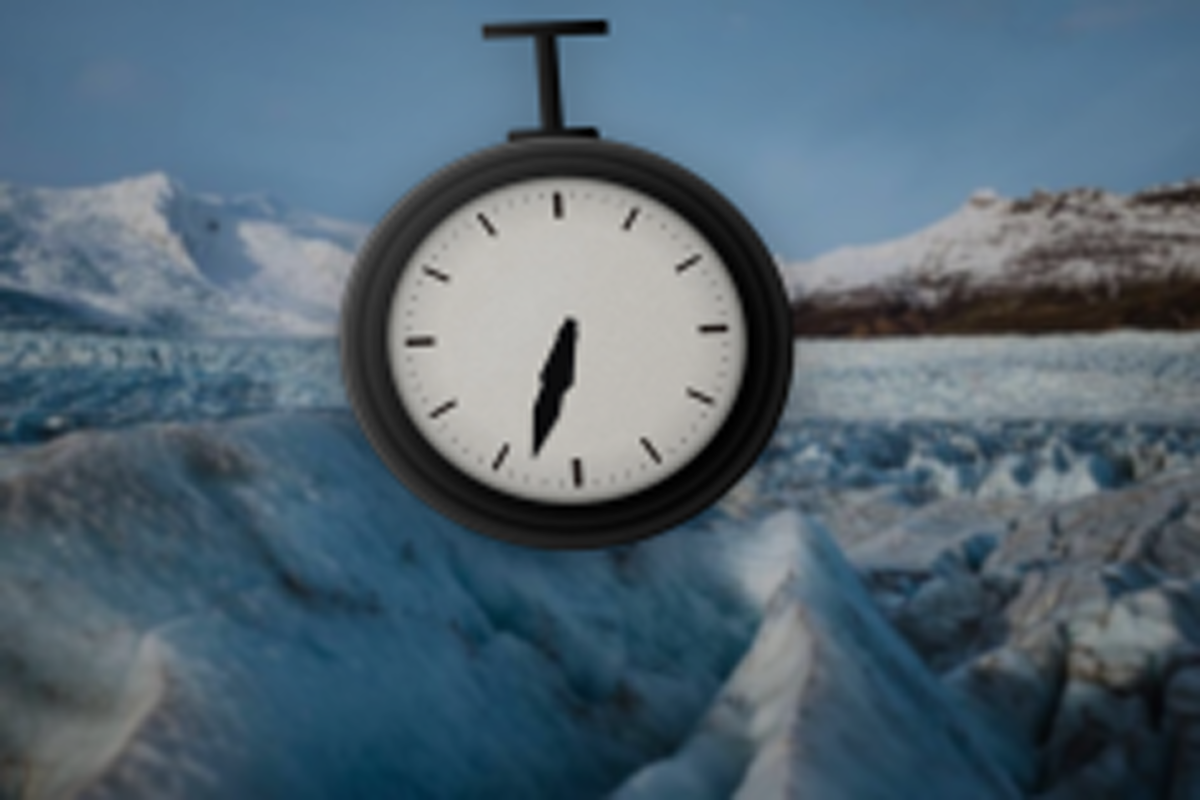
6 h 33 min
